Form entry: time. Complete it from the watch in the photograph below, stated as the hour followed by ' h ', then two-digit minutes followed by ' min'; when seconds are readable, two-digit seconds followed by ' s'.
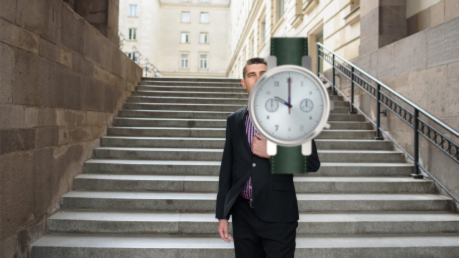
10 h 00 min
